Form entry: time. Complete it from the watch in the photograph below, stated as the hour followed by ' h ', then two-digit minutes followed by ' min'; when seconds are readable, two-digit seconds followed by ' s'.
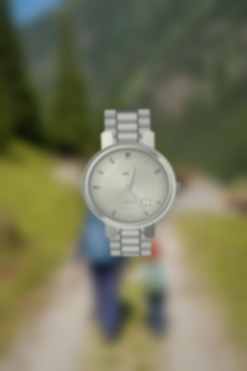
12 h 25 min
